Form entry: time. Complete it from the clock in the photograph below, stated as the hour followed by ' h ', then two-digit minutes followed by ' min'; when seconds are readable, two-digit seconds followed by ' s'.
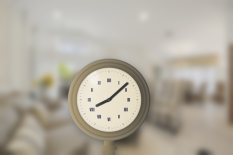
8 h 08 min
